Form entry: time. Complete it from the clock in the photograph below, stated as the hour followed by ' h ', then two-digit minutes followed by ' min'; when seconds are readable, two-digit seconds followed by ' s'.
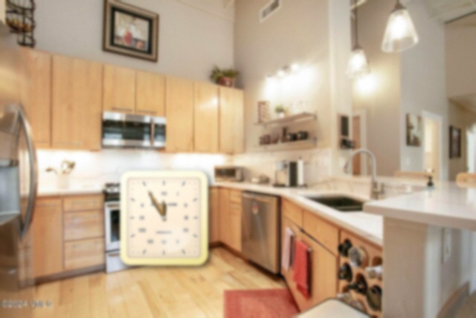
11 h 55 min
